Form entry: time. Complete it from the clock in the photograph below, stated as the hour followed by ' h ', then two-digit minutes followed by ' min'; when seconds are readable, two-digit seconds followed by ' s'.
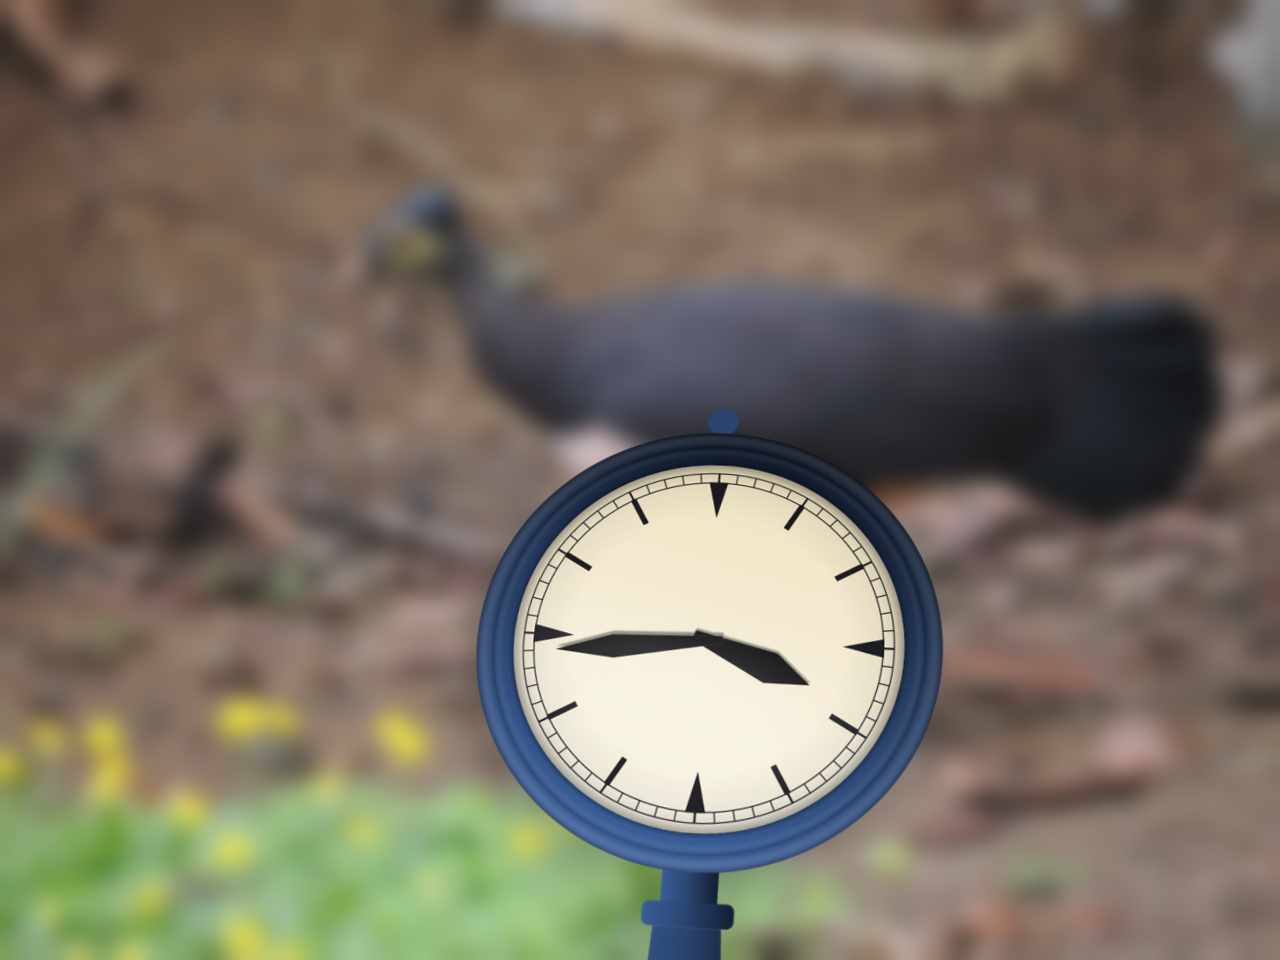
3 h 44 min
